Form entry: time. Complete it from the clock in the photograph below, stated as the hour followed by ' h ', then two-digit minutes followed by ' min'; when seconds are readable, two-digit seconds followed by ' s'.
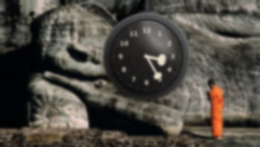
3 h 25 min
